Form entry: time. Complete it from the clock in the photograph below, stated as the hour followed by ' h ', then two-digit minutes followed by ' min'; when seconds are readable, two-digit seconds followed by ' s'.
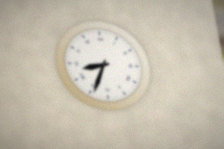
8 h 34 min
